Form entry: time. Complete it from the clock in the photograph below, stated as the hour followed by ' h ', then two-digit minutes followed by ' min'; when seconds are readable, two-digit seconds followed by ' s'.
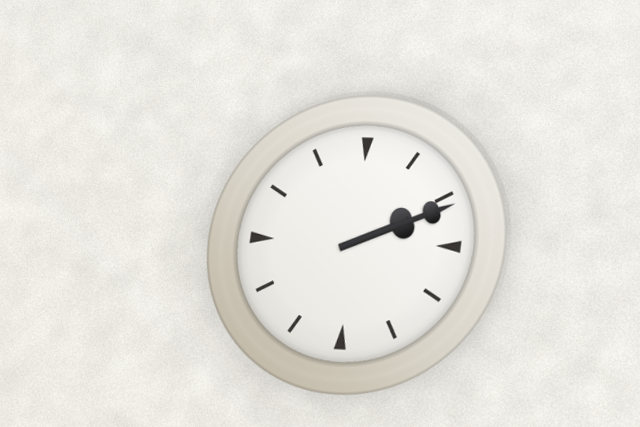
2 h 11 min
